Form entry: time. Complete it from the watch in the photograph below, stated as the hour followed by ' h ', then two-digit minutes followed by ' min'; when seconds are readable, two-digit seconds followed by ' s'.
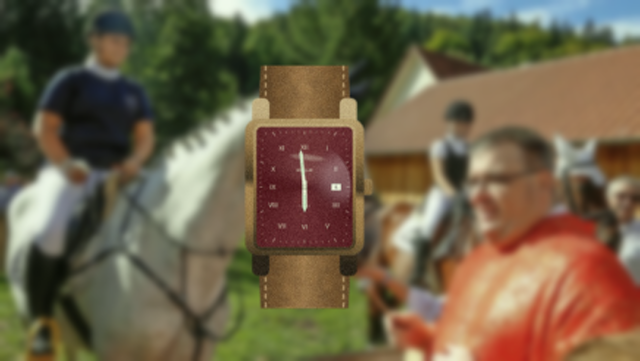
5 h 59 min
